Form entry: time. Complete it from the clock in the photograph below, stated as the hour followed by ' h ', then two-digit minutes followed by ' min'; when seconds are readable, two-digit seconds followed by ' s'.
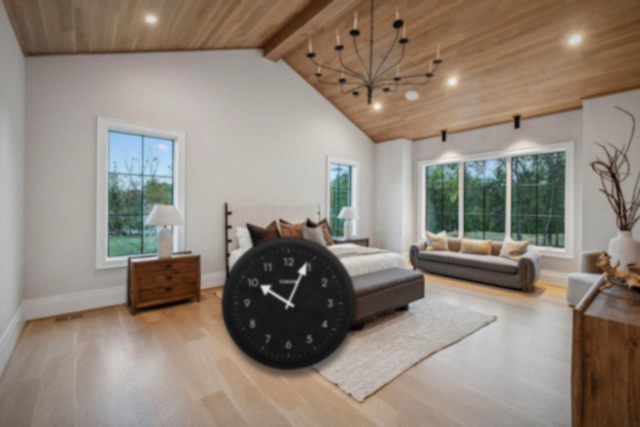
10 h 04 min
